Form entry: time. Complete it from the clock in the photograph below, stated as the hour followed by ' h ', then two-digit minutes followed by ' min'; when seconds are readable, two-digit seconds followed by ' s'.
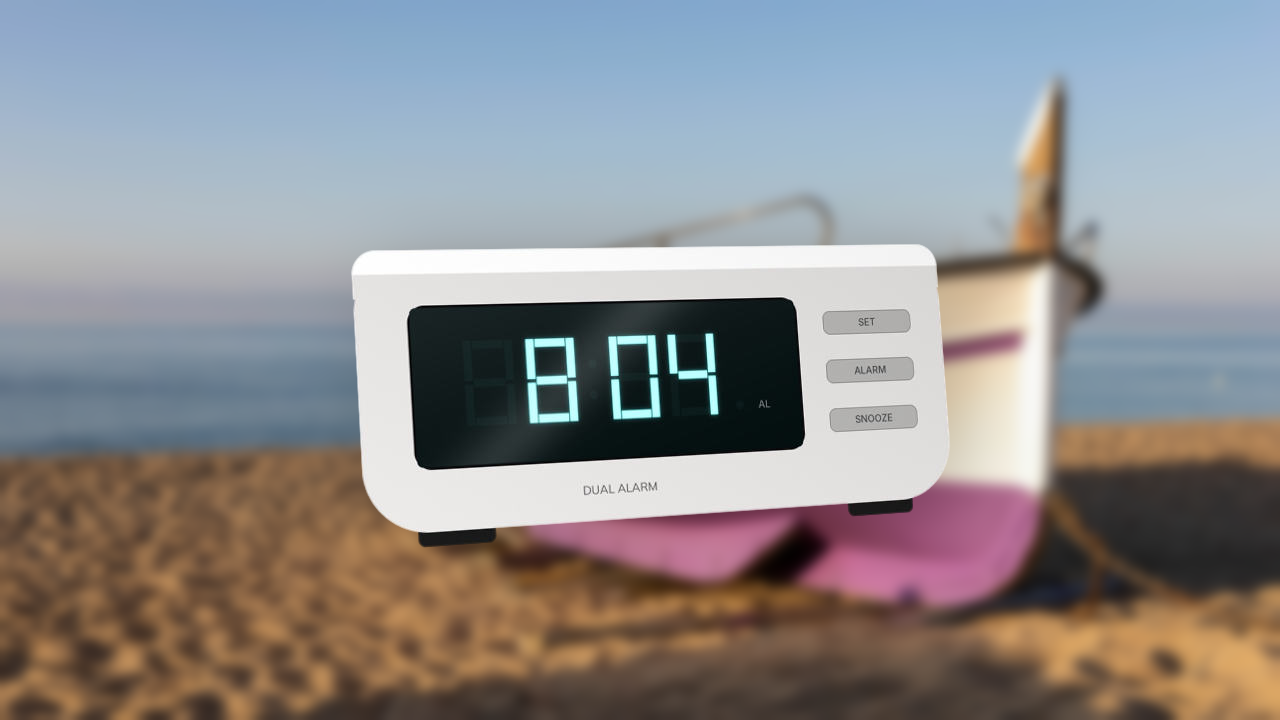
8 h 04 min
